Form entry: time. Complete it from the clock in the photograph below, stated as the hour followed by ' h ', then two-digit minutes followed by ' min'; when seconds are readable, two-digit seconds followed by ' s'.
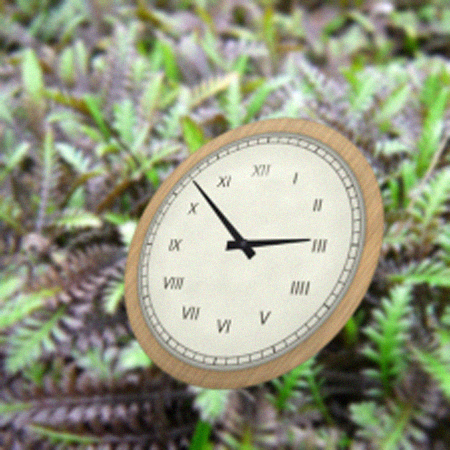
2 h 52 min
